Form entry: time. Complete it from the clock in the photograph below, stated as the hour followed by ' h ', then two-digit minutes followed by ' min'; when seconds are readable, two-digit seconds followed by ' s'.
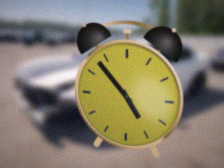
4 h 53 min
